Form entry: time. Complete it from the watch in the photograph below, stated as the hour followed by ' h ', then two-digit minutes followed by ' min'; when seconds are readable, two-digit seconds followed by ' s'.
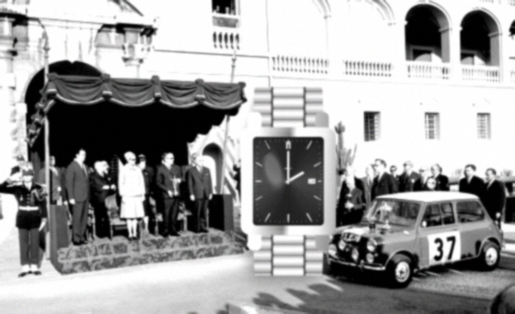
2 h 00 min
